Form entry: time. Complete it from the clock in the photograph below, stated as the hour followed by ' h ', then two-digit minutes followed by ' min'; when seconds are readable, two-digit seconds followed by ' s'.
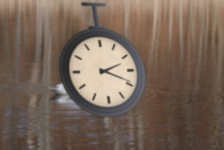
2 h 19 min
